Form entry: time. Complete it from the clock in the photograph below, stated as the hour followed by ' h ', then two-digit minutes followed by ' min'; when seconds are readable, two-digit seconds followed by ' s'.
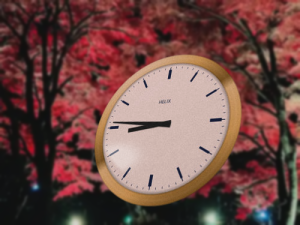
8 h 46 min
